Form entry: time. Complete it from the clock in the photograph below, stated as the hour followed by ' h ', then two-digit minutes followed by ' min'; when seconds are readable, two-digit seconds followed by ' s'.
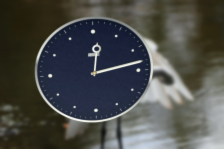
12 h 13 min
